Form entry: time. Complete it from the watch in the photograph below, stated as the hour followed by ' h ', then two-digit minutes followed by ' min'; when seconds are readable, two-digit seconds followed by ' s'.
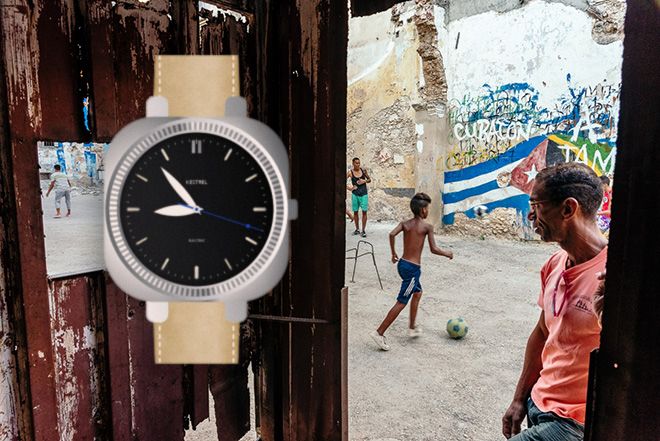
8 h 53 min 18 s
